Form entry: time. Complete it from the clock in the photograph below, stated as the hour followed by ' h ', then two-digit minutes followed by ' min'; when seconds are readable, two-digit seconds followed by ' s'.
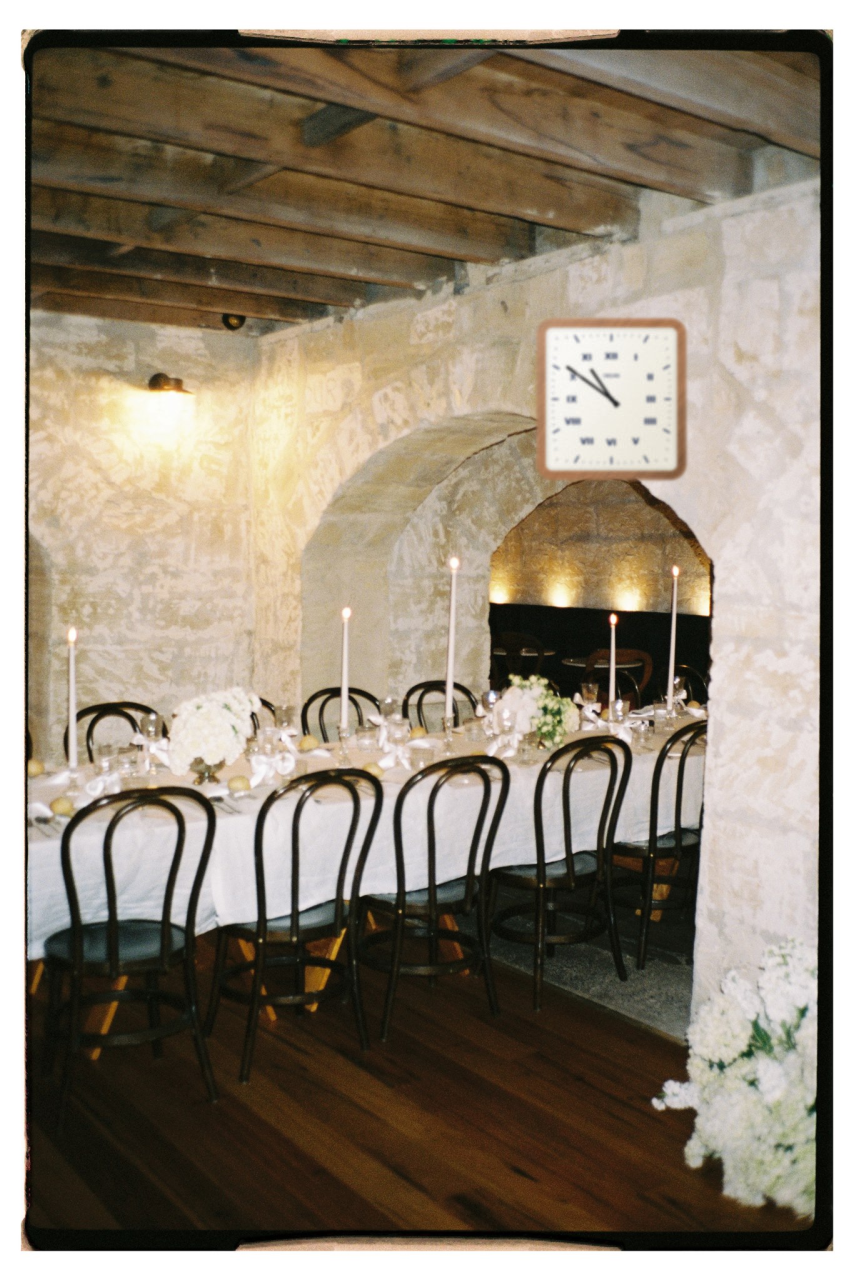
10 h 51 min
